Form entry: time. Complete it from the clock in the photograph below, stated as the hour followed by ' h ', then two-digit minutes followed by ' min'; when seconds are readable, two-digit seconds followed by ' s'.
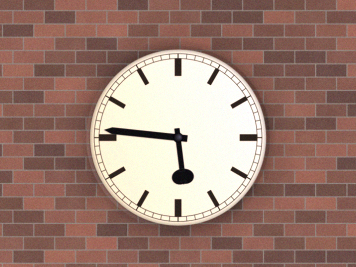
5 h 46 min
